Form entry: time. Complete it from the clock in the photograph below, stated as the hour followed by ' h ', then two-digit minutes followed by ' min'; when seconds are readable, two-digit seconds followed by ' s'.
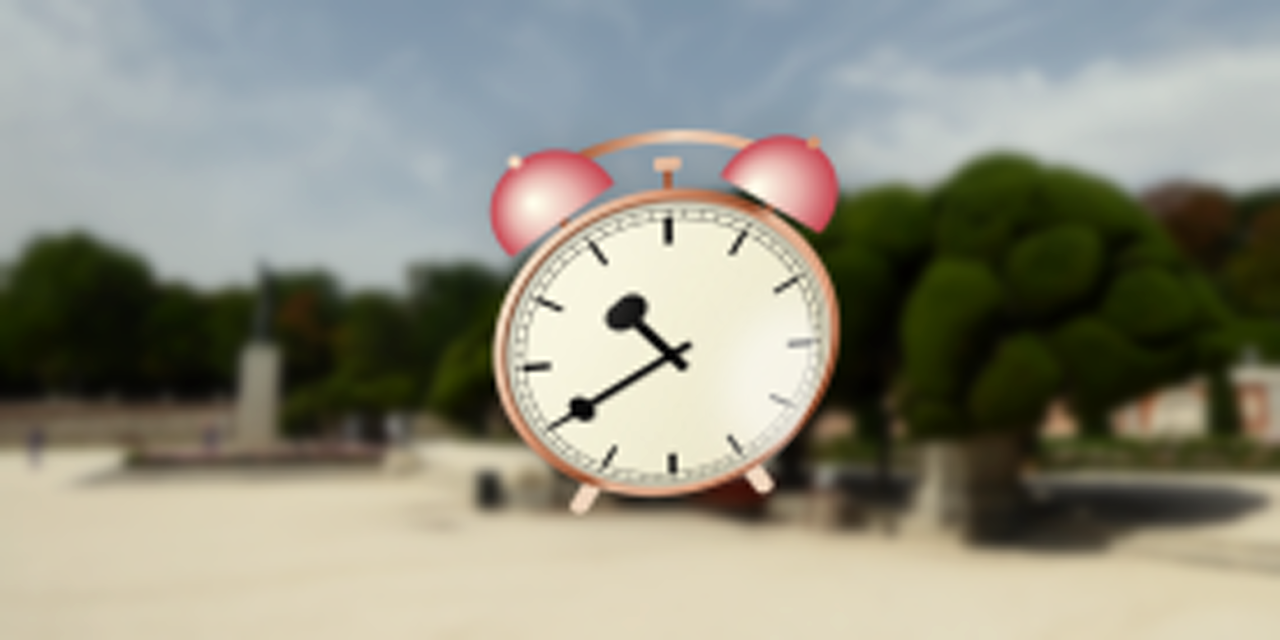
10 h 40 min
